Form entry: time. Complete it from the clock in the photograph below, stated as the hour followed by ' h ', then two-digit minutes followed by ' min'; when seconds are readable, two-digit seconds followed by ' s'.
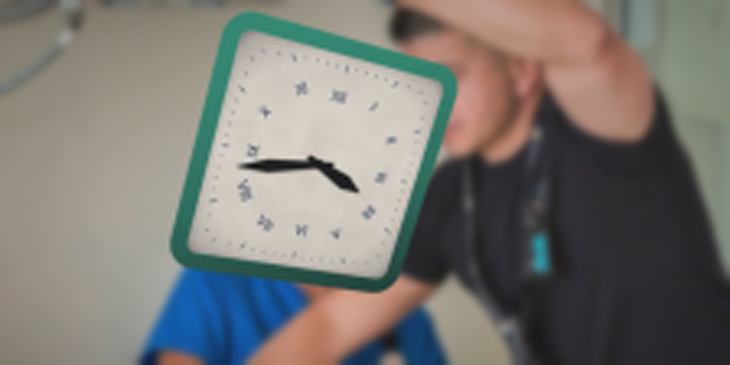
3 h 43 min
